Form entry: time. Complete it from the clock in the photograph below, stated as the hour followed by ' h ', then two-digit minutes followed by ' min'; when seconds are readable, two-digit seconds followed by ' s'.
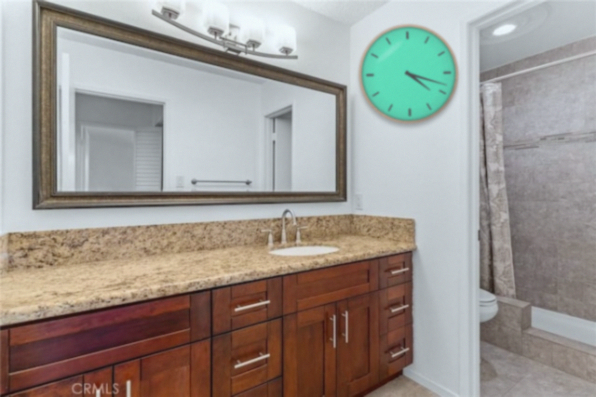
4 h 18 min
